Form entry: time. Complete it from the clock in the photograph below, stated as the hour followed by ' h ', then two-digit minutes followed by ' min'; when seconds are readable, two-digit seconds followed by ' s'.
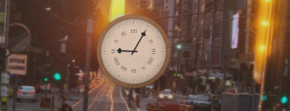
9 h 05 min
